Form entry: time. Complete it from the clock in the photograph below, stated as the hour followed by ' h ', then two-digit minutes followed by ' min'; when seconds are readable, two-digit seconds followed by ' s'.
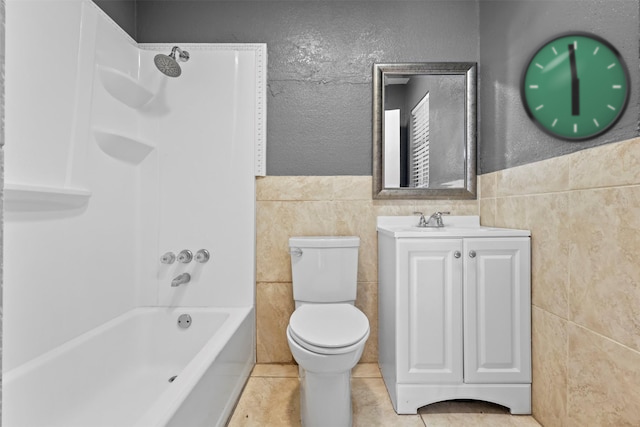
5 h 59 min
